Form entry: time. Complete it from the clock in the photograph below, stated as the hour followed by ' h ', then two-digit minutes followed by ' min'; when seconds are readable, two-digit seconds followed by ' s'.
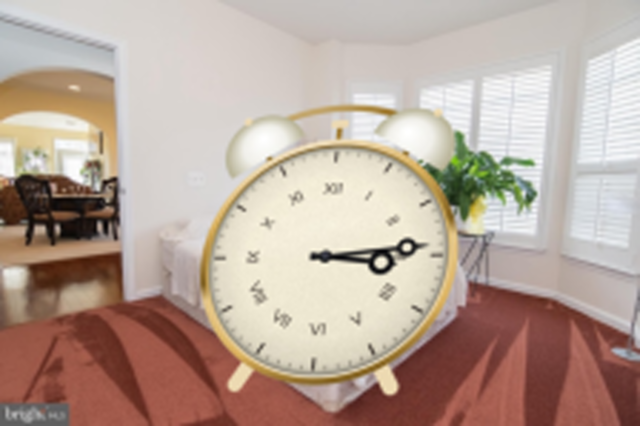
3 h 14 min
